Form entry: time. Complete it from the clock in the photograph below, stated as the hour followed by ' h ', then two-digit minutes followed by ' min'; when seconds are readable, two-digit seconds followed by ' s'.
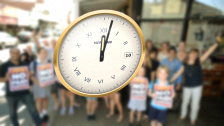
12 h 02 min
